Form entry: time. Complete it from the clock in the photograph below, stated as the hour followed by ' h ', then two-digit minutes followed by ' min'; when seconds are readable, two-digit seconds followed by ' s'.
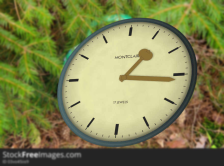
1 h 16 min
